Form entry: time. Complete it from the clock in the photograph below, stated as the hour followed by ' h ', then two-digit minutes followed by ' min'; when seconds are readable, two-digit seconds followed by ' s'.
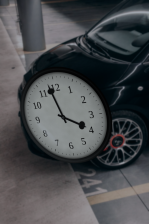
3 h 58 min
